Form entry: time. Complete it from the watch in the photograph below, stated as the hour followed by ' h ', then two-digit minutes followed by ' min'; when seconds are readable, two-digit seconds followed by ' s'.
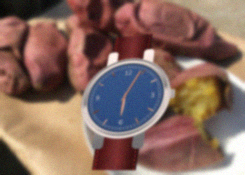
6 h 04 min
